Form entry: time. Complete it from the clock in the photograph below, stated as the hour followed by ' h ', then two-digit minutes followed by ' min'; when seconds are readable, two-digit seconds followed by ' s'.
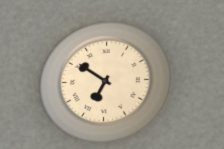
6 h 51 min
